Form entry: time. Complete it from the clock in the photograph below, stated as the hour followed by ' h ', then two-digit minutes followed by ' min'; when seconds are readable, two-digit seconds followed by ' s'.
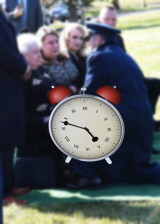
4 h 48 min
